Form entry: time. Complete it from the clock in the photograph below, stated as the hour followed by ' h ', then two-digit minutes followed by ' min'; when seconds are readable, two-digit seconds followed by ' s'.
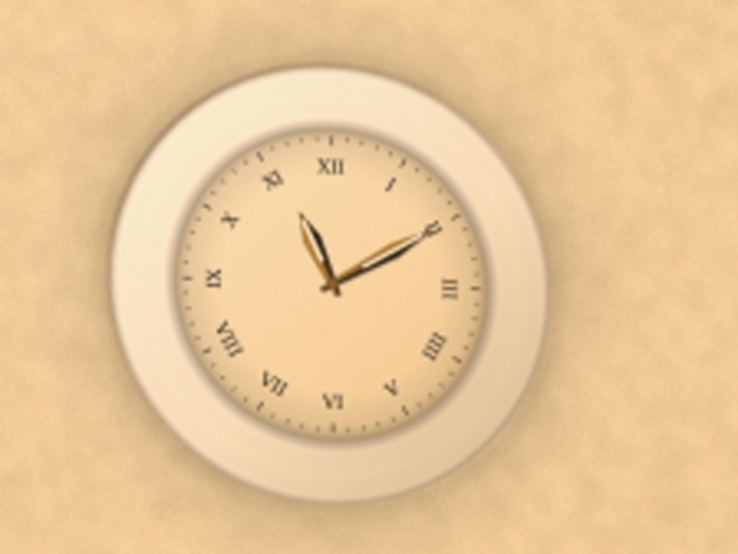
11 h 10 min
